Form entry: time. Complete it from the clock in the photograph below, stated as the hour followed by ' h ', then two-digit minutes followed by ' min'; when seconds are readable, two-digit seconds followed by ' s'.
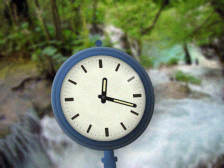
12 h 18 min
